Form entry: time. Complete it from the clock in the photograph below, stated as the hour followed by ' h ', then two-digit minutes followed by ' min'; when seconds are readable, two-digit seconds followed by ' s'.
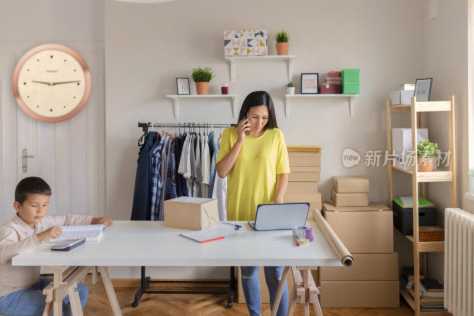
9 h 14 min
